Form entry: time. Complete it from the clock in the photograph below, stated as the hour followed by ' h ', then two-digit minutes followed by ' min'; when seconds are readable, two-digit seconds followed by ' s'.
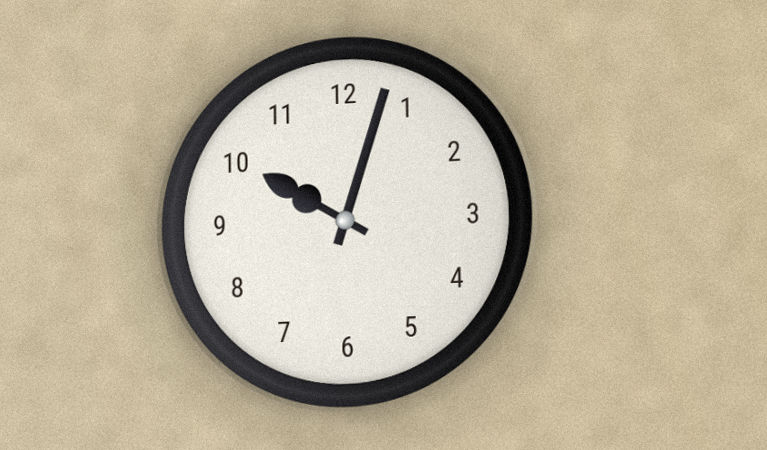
10 h 03 min
